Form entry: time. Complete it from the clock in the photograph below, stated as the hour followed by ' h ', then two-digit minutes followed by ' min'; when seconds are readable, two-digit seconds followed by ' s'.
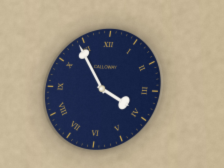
3 h 54 min
